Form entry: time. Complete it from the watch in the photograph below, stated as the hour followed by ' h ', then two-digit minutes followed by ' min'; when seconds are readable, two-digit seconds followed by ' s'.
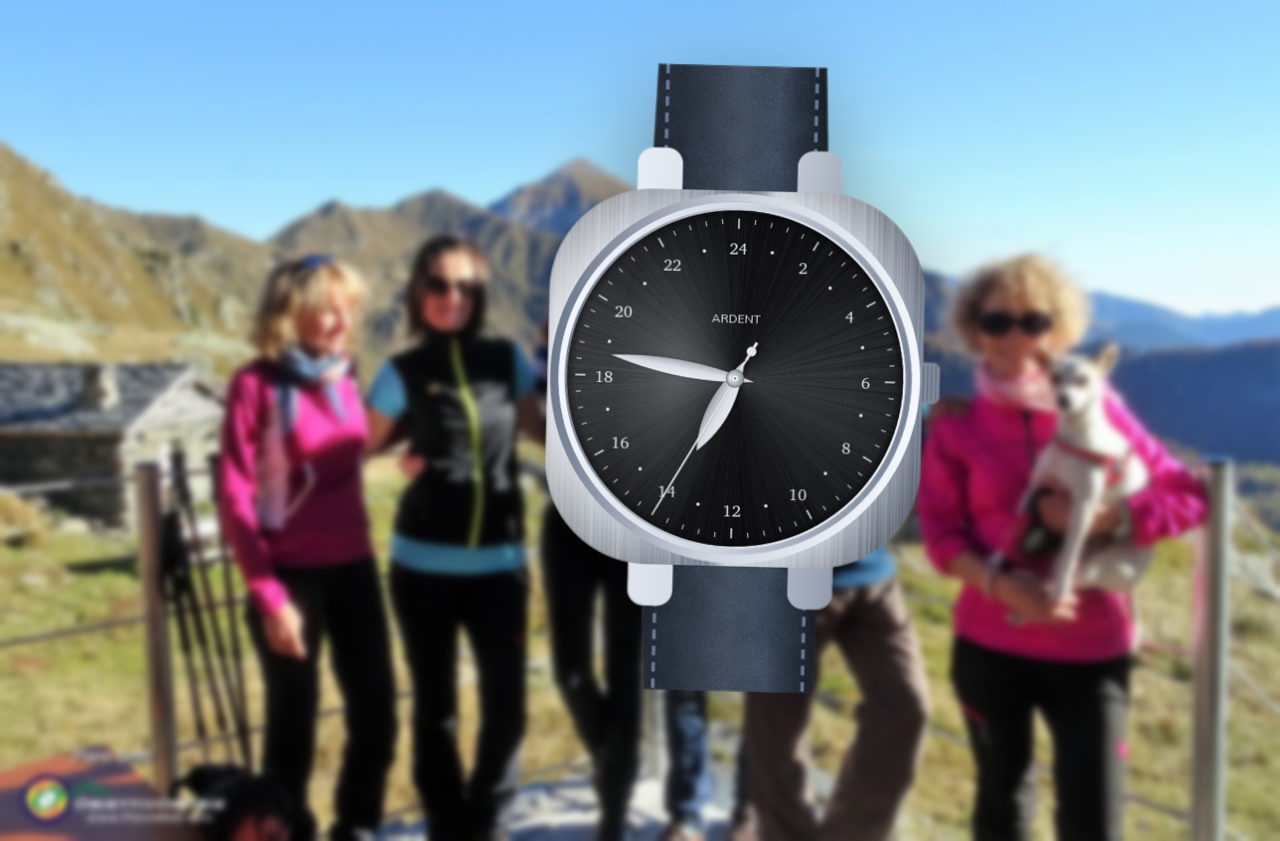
13 h 46 min 35 s
